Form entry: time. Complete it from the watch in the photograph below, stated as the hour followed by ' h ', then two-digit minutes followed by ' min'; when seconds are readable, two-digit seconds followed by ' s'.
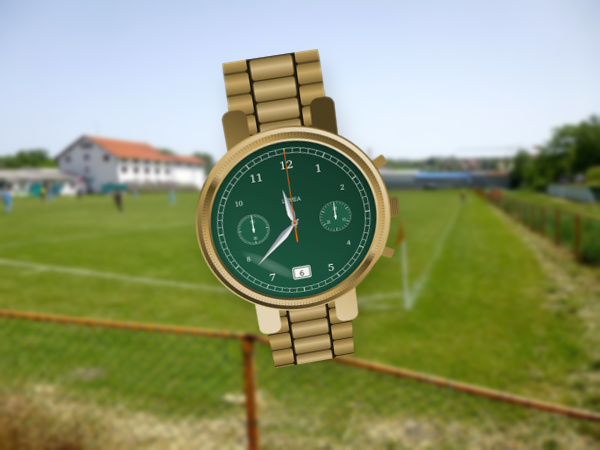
11 h 38 min
